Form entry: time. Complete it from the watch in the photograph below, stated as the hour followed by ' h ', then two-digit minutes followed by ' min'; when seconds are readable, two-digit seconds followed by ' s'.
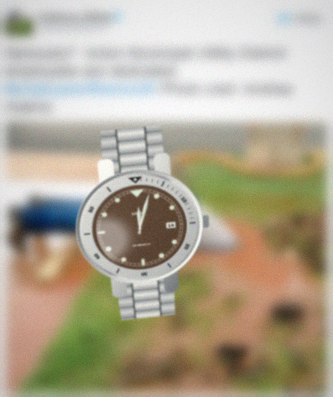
12 h 03 min
